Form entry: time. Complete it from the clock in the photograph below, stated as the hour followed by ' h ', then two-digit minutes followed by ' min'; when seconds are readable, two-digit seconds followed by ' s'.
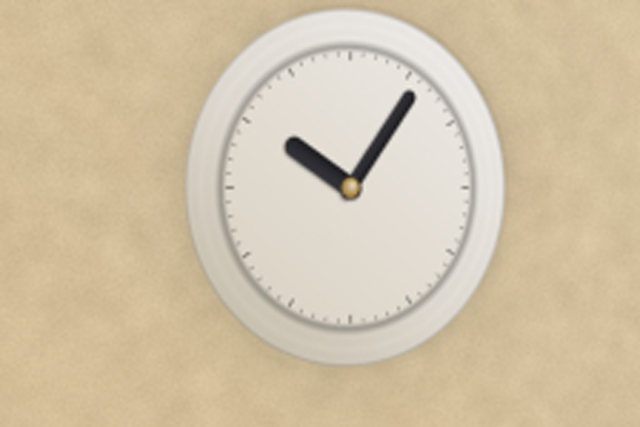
10 h 06 min
